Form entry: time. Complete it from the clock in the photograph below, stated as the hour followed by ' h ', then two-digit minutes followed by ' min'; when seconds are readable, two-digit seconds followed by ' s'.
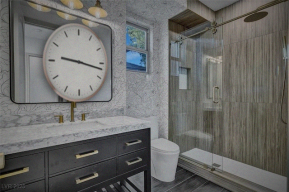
9 h 17 min
